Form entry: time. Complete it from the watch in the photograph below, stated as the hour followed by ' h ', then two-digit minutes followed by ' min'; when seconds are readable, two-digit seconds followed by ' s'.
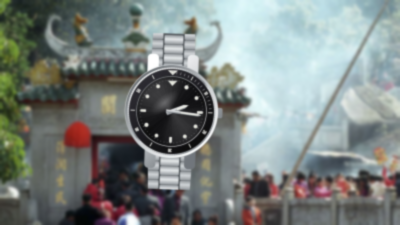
2 h 16 min
